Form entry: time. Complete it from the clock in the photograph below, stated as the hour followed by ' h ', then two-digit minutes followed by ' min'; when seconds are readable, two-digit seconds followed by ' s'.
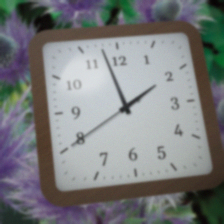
1 h 57 min 40 s
